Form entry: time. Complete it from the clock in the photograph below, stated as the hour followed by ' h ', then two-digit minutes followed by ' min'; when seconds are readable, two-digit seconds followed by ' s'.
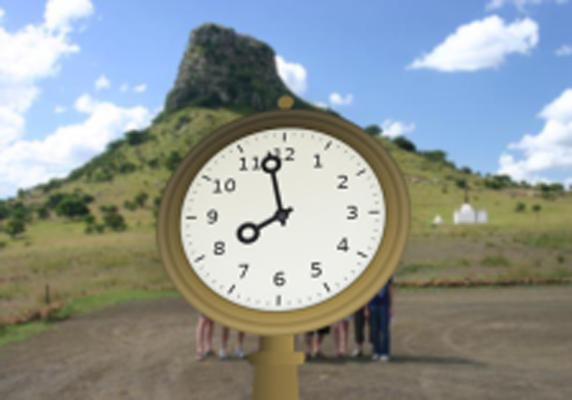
7 h 58 min
